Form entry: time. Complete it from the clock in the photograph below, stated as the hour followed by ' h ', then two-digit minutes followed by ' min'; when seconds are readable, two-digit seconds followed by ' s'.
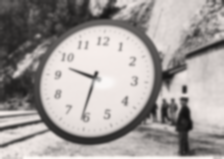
9 h 31 min
